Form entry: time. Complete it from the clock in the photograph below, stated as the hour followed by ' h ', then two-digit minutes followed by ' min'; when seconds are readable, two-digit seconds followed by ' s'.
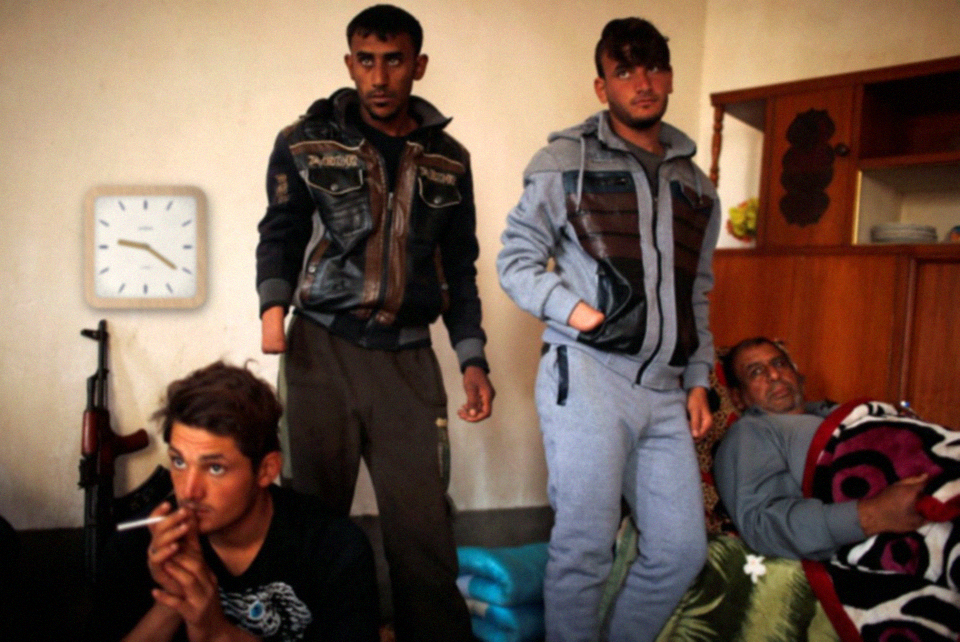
9 h 21 min
